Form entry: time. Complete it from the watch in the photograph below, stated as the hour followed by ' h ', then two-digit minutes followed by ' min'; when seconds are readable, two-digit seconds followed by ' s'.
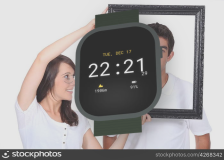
22 h 21 min
